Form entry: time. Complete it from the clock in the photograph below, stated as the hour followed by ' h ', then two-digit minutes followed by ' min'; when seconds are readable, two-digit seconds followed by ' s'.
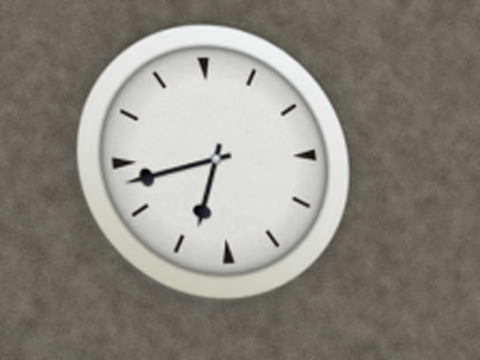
6 h 43 min
